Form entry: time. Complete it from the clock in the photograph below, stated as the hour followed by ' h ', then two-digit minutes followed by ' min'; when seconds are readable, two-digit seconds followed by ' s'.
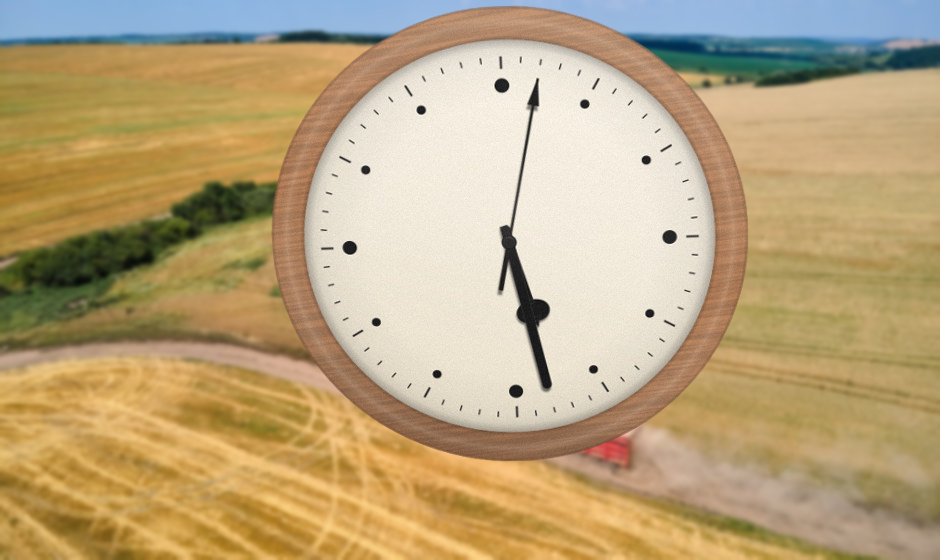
5 h 28 min 02 s
